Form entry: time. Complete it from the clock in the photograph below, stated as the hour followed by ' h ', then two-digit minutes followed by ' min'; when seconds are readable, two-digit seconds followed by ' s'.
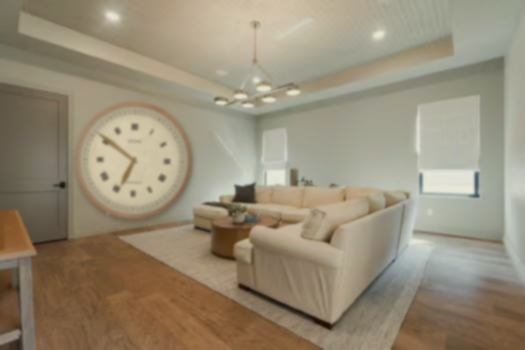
6 h 51 min
